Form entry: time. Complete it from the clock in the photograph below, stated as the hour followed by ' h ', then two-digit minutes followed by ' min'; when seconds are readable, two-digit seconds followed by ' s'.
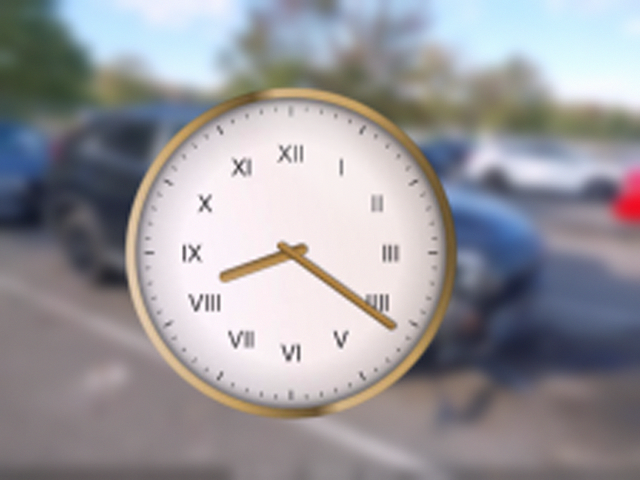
8 h 21 min
